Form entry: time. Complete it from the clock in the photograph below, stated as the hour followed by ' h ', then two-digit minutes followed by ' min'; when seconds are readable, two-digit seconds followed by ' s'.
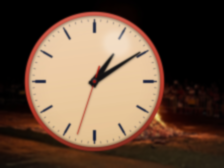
1 h 09 min 33 s
